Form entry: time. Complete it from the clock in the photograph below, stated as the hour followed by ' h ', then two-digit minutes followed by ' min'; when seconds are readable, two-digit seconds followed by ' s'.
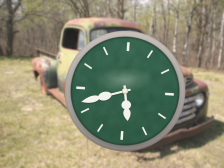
5 h 42 min
